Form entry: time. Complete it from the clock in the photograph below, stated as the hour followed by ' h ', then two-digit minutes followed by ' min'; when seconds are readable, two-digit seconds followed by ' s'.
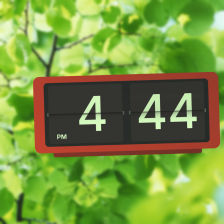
4 h 44 min
